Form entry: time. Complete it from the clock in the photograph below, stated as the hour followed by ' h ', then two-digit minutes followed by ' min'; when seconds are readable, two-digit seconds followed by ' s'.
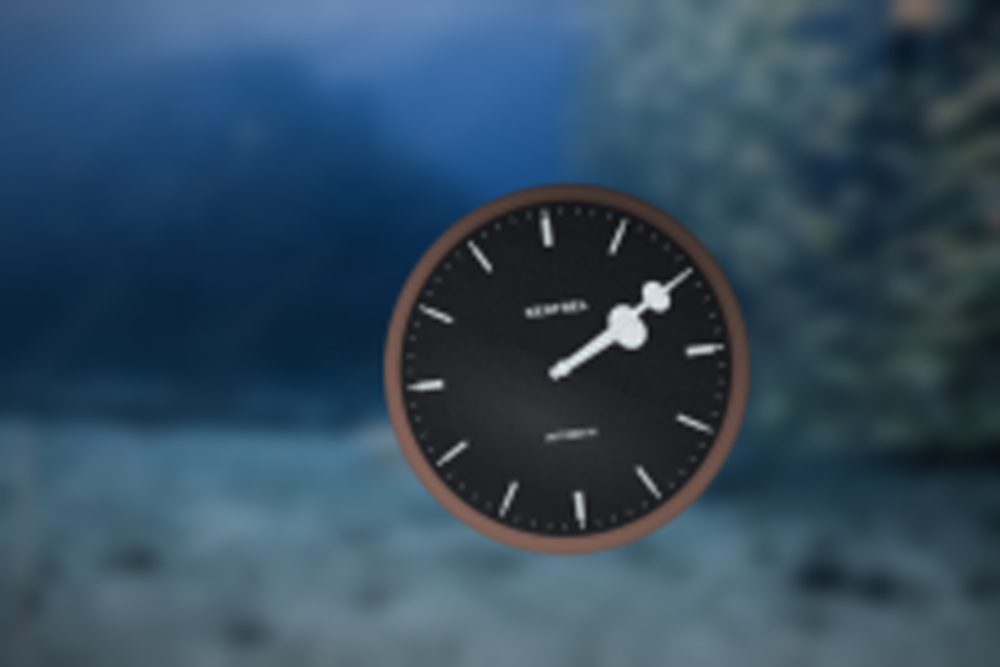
2 h 10 min
